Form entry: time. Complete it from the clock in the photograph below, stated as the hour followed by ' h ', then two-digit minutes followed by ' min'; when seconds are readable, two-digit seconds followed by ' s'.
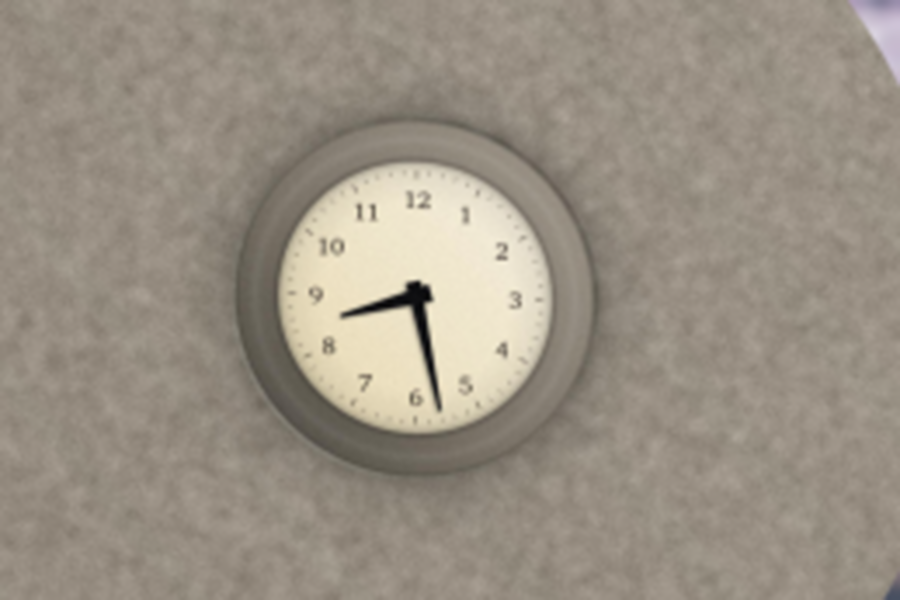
8 h 28 min
